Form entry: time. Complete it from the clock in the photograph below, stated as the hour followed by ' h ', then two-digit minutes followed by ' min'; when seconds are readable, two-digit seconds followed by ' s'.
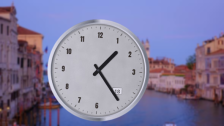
1 h 24 min
